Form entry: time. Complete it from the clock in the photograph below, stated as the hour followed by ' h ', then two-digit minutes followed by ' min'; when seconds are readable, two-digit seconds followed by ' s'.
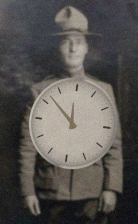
11 h 52 min
